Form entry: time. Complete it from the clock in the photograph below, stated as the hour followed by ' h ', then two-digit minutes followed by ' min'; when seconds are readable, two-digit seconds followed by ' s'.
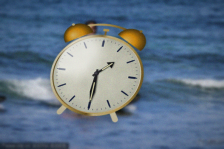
1 h 30 min
